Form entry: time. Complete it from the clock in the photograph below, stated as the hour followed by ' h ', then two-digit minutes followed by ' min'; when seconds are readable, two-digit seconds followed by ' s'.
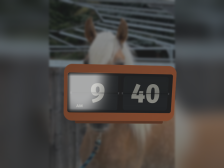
9 h 40 min
